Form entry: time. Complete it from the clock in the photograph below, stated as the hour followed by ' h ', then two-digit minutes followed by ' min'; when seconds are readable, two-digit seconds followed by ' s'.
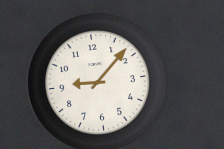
9 h 08 min
